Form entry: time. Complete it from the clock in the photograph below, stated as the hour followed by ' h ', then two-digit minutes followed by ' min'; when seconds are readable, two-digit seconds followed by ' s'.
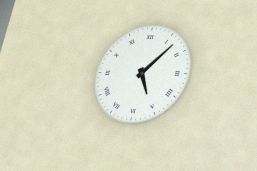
5 h 07 min
